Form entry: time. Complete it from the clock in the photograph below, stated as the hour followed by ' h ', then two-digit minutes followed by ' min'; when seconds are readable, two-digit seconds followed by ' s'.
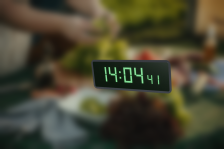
14 h 04 min 41 s
